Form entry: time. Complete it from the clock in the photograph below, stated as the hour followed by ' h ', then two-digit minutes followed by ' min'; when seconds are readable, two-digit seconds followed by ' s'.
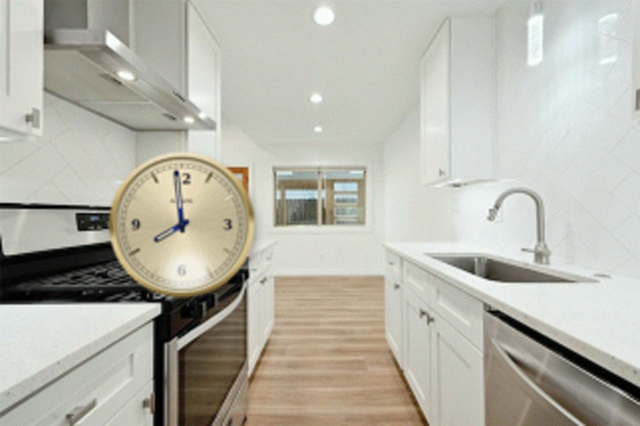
7 h 59 min
